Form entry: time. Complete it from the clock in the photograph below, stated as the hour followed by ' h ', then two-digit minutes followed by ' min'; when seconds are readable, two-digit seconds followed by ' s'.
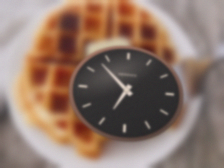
6 h 53 min
